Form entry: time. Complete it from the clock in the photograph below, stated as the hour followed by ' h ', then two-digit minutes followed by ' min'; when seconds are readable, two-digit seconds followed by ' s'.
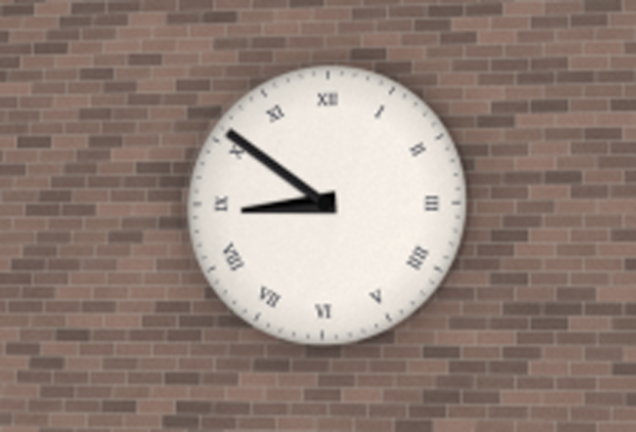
8 h 51 min
